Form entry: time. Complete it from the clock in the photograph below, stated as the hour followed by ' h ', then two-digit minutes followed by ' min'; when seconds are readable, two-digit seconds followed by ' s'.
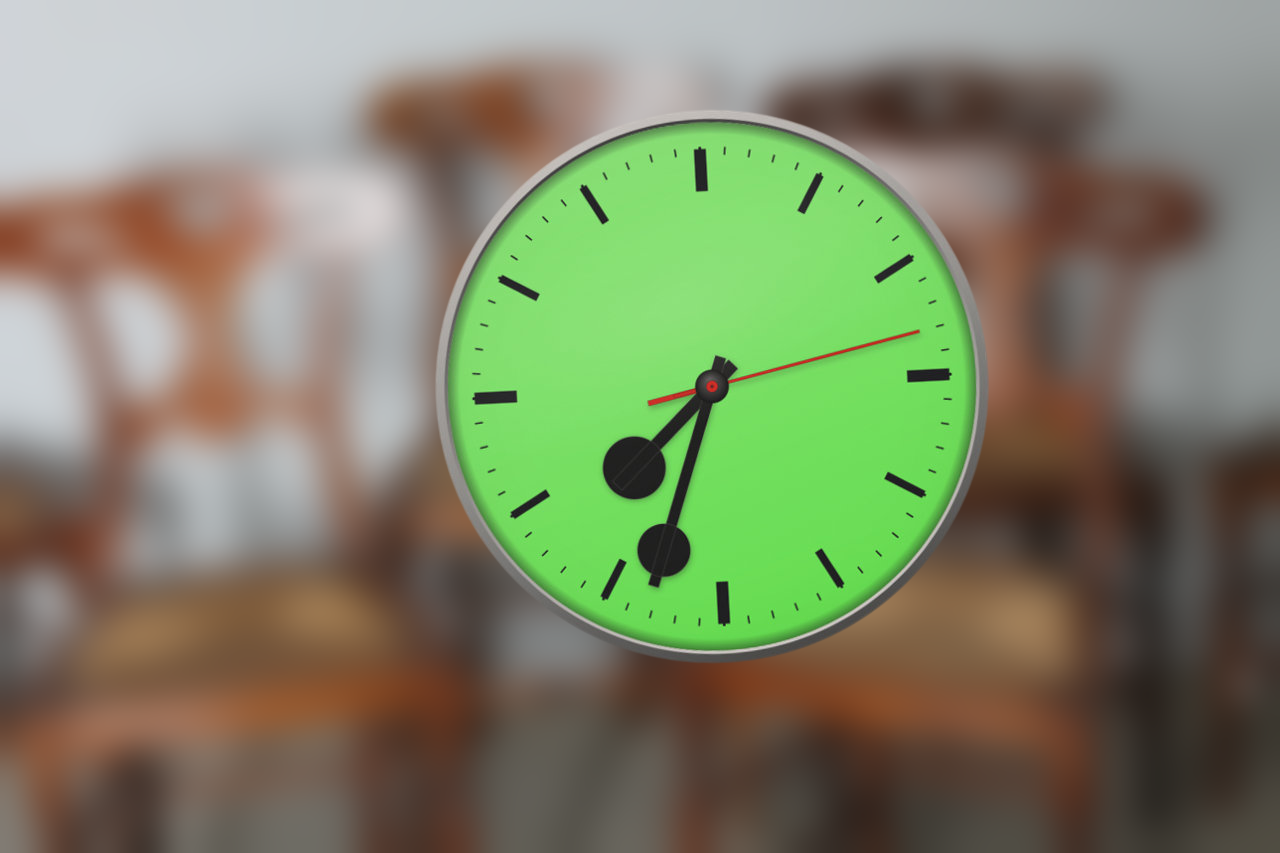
7 h 33 min 13 s
